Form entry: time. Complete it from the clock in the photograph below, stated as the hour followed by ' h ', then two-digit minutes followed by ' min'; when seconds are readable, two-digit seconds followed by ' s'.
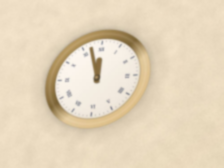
11 h 57 min
